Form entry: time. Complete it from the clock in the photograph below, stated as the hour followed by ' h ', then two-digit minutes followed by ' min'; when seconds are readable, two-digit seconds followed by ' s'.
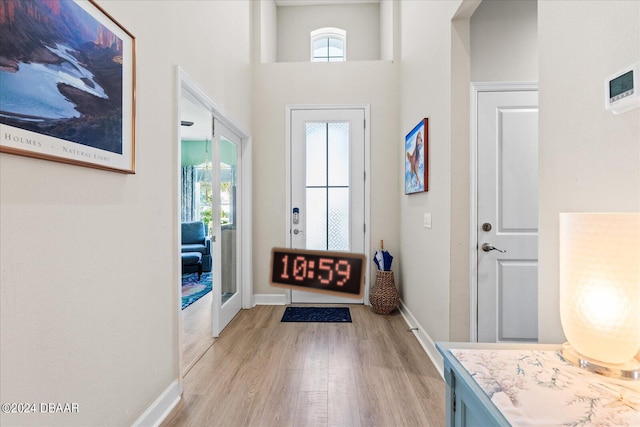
10 h 59 min
